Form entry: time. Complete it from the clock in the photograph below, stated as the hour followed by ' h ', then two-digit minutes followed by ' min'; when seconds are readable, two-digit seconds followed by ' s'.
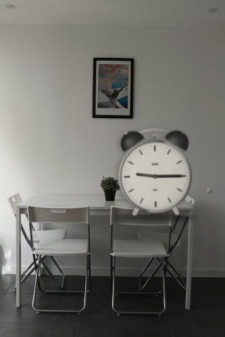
9 h 15 min
